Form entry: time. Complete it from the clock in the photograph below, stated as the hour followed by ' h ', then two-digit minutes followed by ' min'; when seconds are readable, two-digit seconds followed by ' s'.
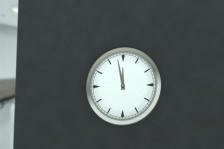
11 h 58 min
